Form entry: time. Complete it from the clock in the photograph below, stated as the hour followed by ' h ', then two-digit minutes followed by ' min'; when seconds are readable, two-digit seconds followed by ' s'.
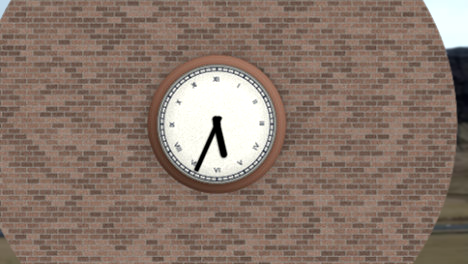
5 h 34 min
